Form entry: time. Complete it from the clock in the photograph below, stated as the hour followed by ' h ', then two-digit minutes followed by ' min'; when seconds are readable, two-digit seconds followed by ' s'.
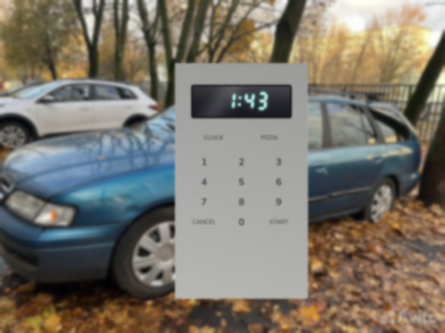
1 h 43 min
